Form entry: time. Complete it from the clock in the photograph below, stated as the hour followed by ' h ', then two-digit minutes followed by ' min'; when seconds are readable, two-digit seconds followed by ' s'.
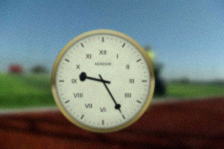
9 h 25 min
